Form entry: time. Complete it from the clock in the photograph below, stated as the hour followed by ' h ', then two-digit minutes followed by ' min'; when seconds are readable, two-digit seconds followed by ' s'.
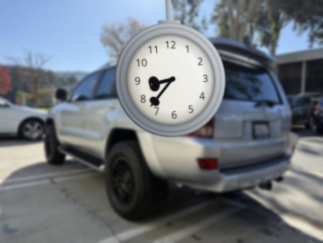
8 h 37 min
